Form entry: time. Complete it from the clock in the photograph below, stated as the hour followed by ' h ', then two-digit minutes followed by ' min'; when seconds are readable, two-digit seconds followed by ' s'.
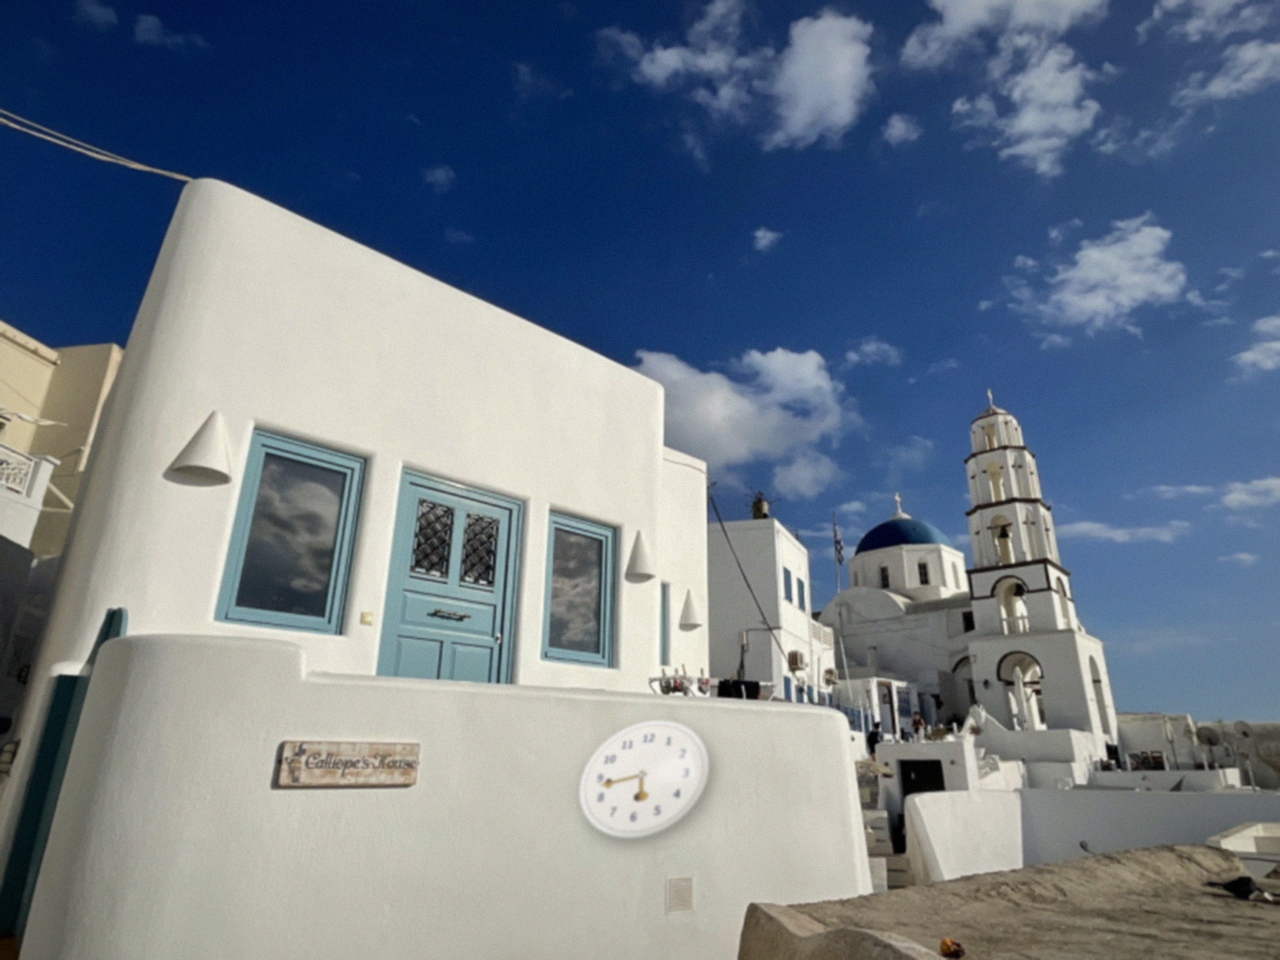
5 h 43 min
